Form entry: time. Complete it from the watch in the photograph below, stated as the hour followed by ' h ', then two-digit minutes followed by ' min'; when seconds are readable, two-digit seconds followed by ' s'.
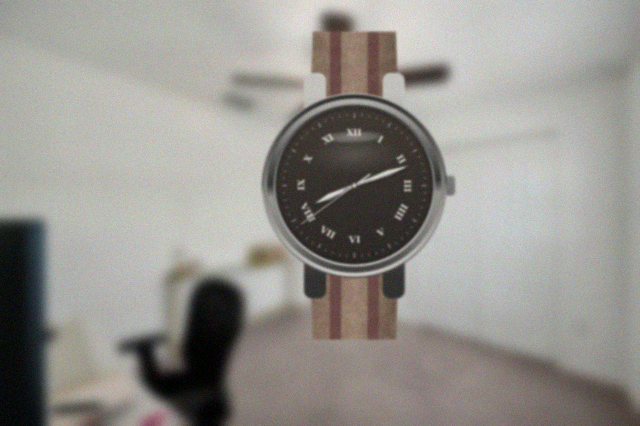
8 h 11 min 39 s
